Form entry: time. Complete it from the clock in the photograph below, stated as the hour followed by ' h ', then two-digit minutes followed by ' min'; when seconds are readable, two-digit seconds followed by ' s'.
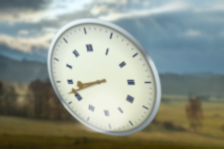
8 h 42 min
